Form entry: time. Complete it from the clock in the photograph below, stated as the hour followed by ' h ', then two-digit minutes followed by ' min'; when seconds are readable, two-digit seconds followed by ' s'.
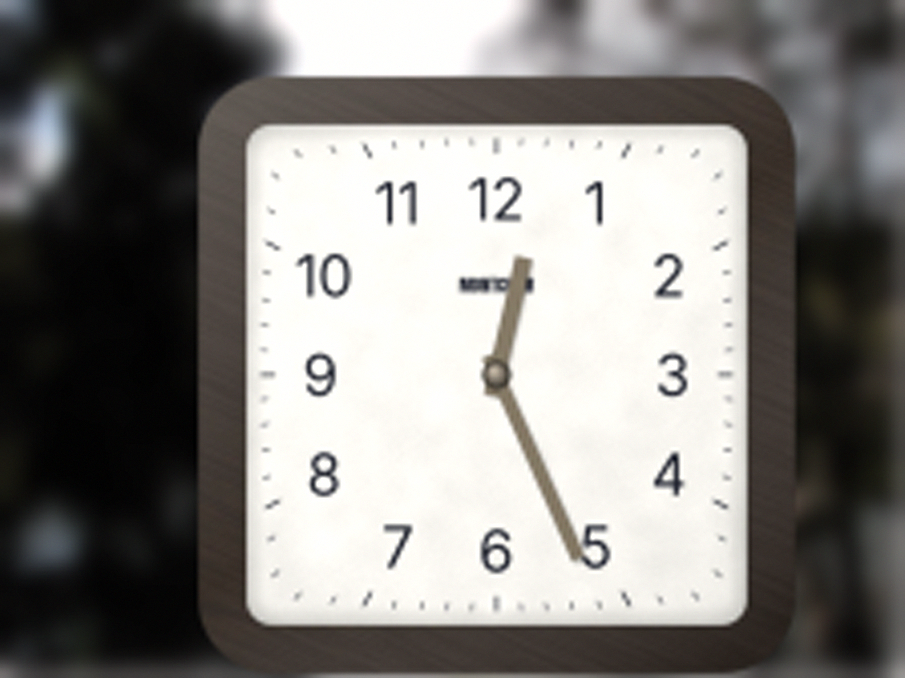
12 h 26 min
